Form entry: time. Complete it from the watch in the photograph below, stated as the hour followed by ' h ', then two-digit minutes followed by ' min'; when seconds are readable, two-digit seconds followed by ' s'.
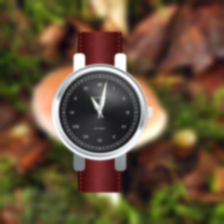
11 h 02 min
